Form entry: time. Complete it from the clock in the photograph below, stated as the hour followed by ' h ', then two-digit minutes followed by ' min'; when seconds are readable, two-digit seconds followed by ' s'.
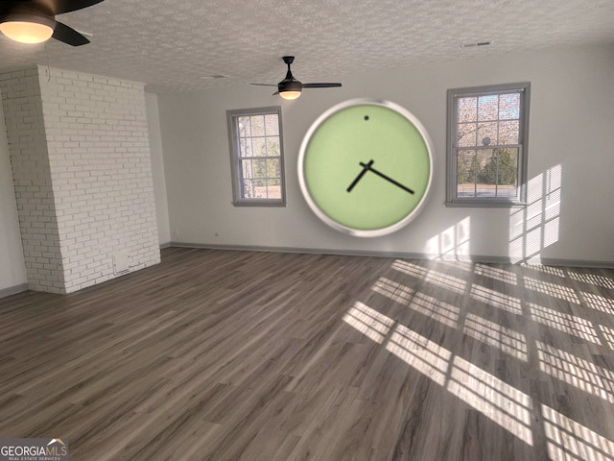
7 h 20 min
